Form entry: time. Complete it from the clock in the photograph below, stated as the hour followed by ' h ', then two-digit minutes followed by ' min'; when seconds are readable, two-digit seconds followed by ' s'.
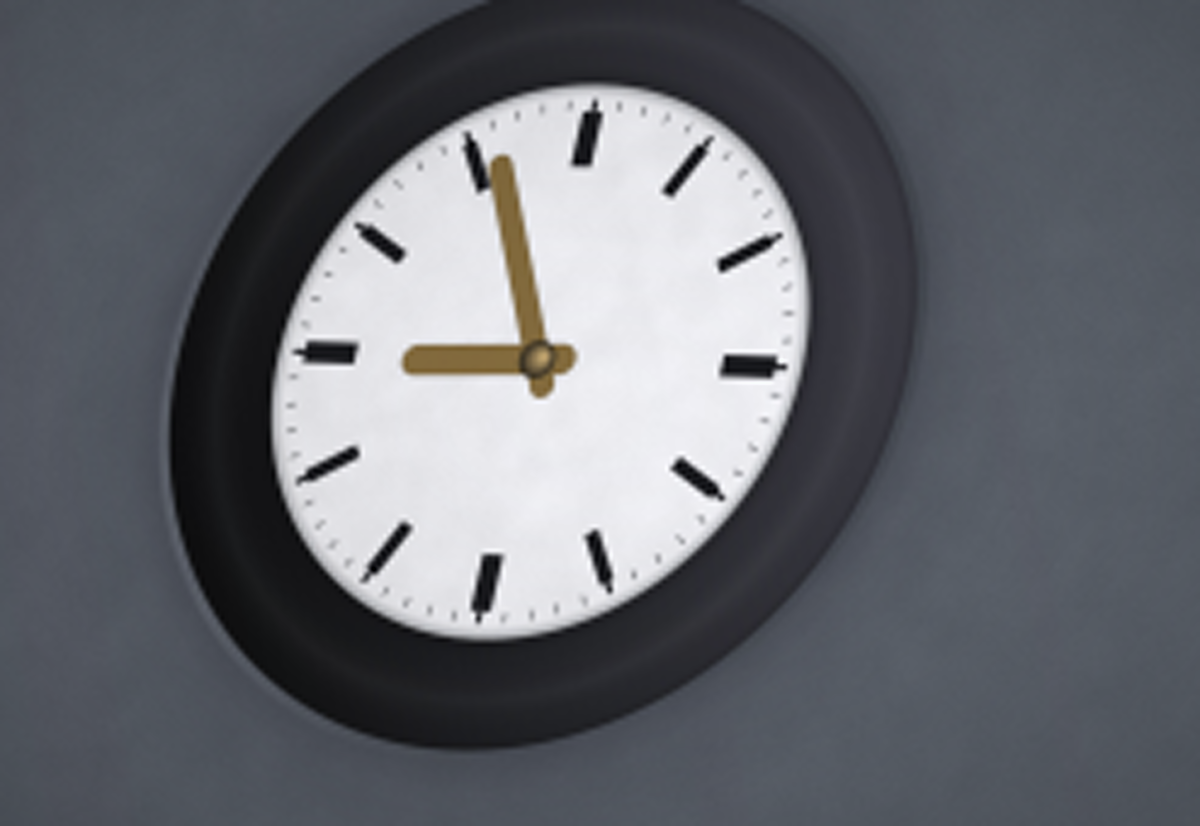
8 h 56 min
